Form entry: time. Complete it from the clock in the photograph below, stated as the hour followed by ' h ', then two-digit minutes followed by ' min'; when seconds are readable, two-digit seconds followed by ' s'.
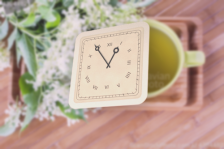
12 h 54 min
